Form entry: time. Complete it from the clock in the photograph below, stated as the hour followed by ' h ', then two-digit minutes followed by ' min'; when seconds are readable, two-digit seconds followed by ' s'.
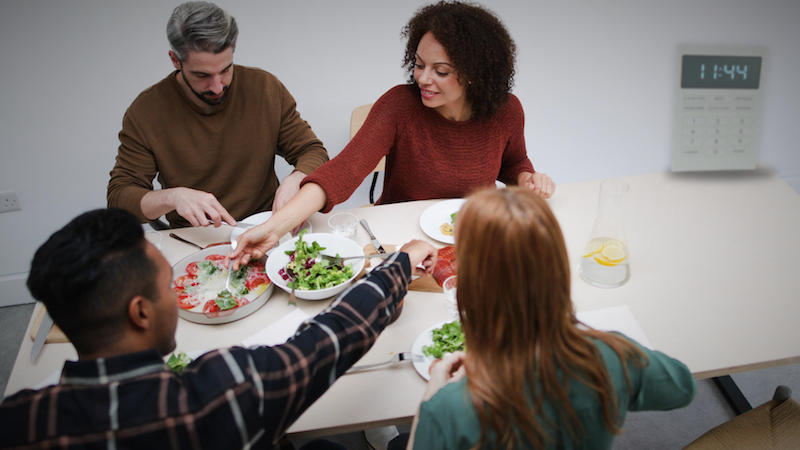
11 h 44 min
